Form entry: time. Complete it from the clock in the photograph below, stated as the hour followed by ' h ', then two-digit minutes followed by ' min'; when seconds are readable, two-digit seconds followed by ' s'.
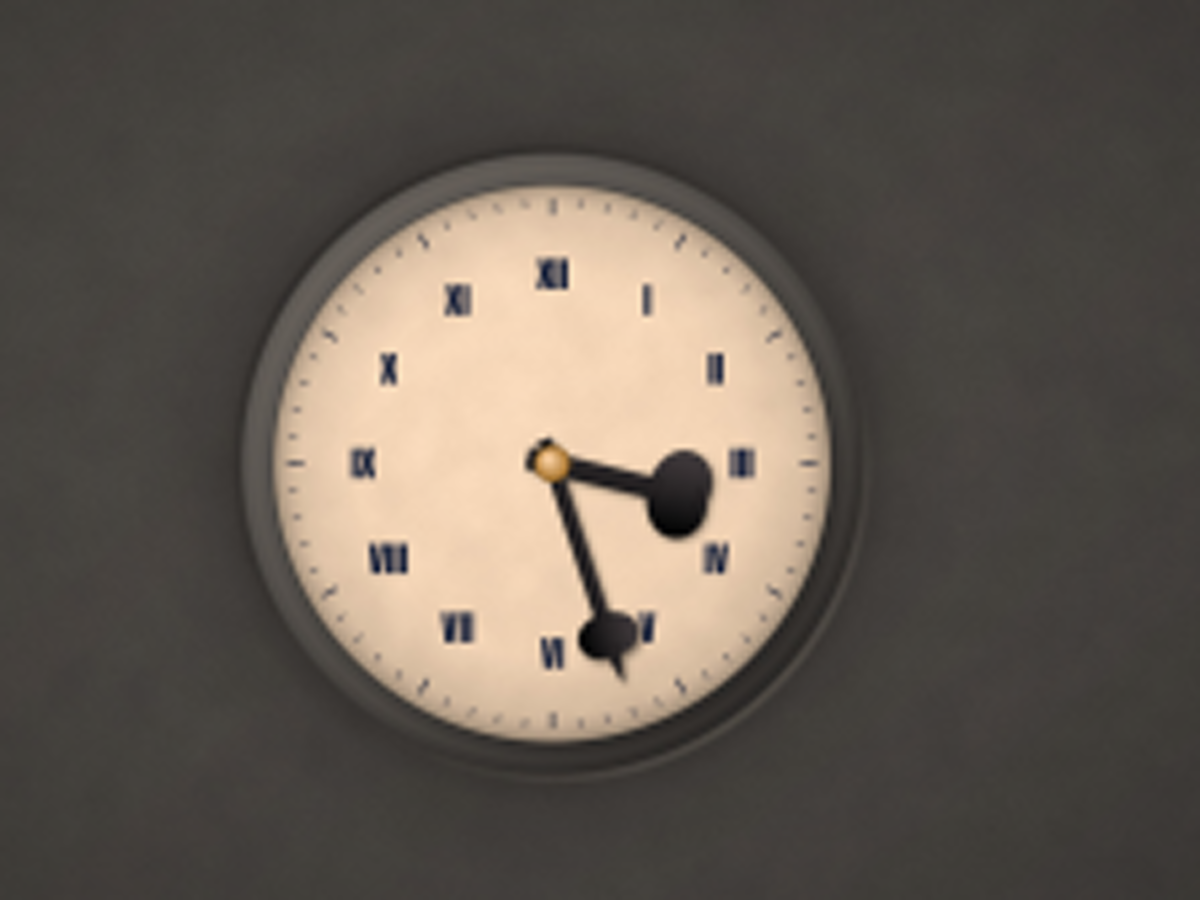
3 h 27 min
